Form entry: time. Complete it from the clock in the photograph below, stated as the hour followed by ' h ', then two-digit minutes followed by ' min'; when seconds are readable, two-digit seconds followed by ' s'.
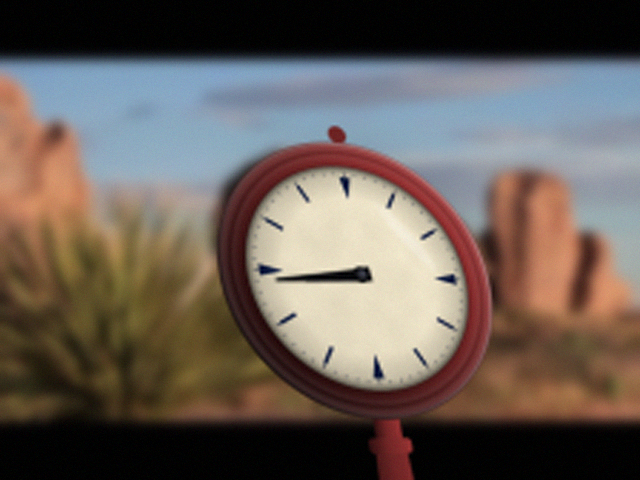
8 h 44 min
